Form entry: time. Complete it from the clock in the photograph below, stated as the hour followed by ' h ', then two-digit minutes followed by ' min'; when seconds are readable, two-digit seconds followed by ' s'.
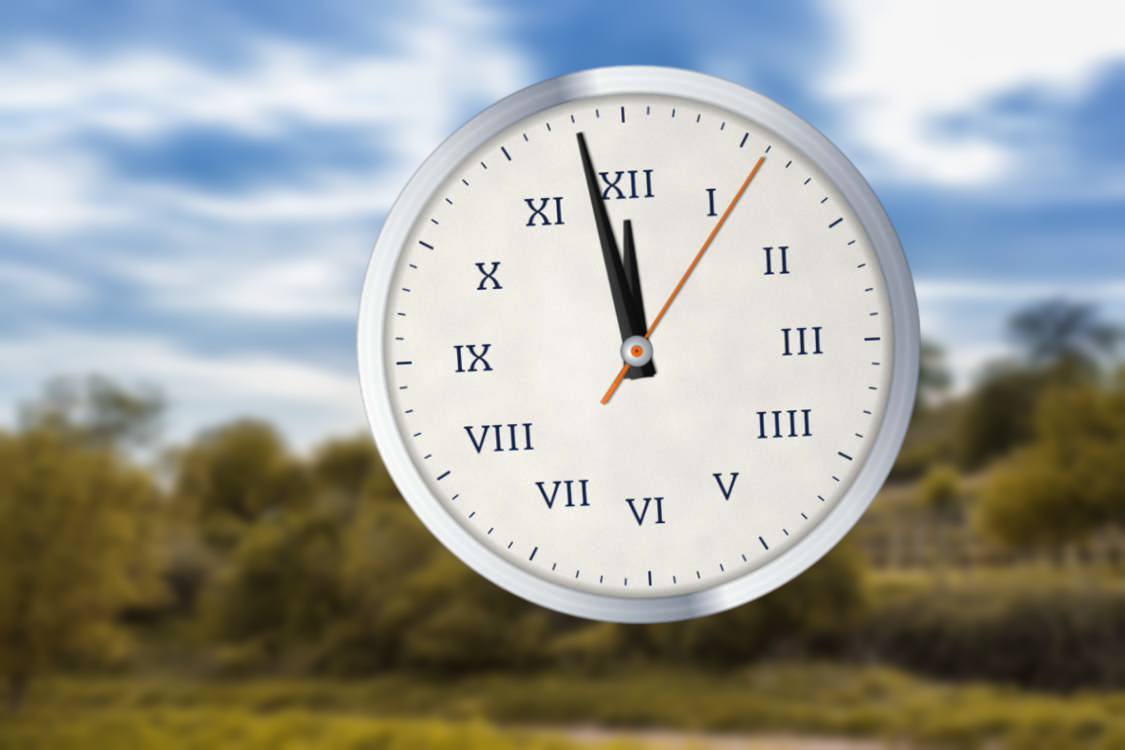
11 h 58 min 06 s
